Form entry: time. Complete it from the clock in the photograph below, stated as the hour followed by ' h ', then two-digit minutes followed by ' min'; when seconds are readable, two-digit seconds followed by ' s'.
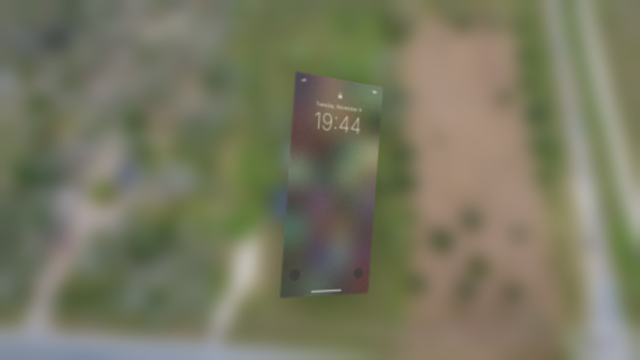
19 h 44 min
